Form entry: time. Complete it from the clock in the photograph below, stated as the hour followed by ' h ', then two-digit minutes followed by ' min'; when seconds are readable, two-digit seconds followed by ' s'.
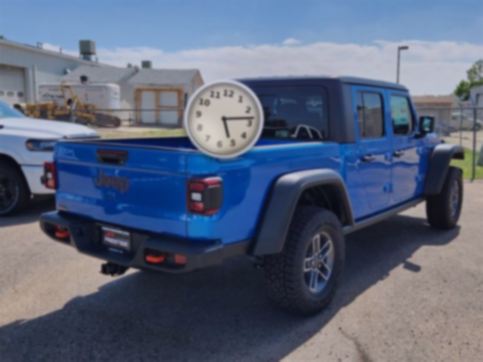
5 h 13 min
